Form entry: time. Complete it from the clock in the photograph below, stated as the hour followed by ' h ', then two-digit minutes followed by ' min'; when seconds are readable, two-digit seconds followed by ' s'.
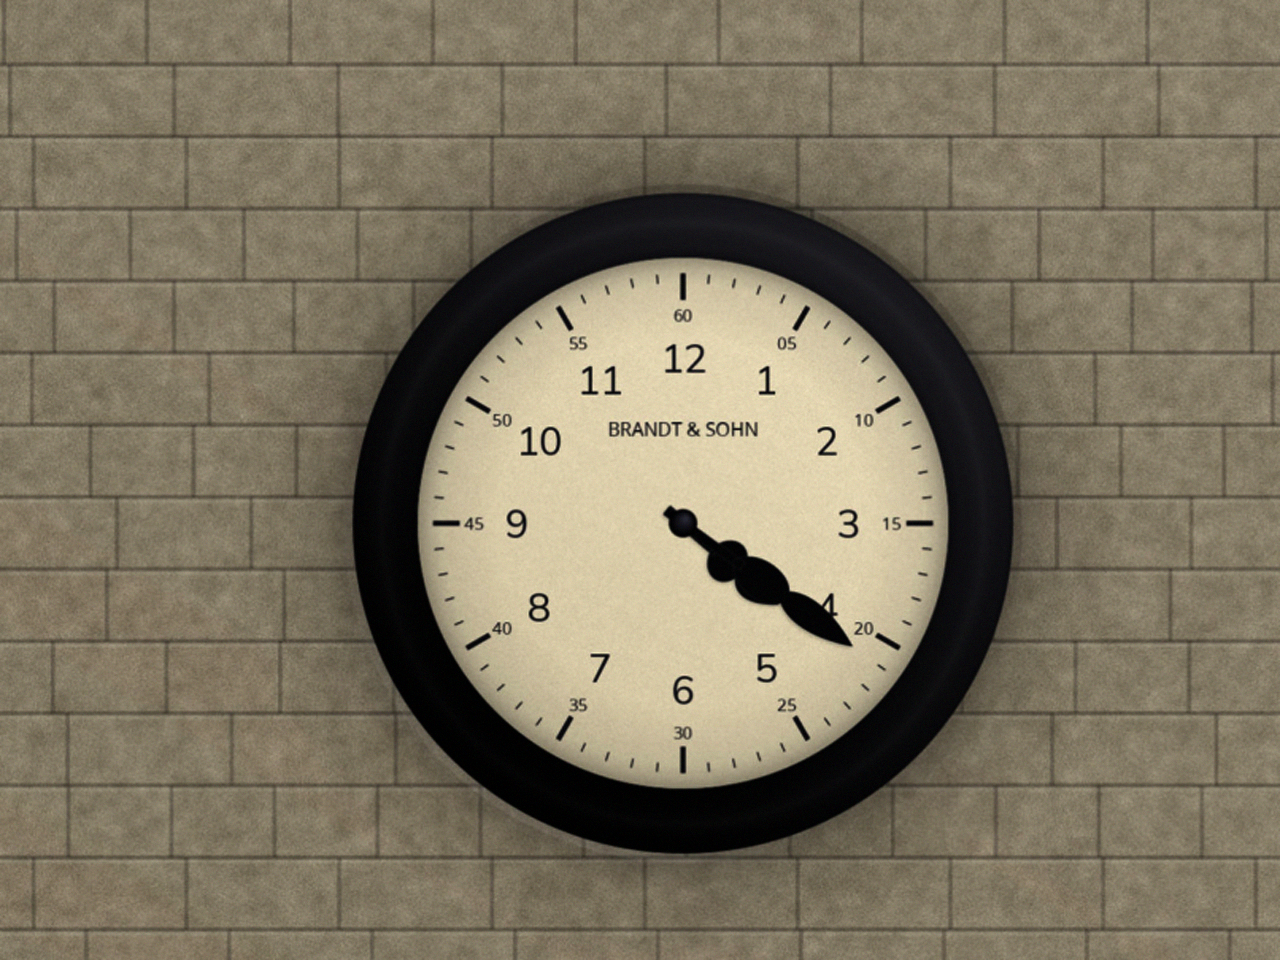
4 h 21 min
